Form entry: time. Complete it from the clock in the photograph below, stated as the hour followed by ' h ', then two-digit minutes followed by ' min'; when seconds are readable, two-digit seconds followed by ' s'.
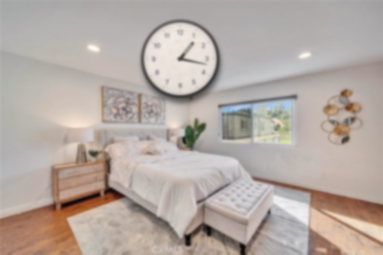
1 h 17 min
